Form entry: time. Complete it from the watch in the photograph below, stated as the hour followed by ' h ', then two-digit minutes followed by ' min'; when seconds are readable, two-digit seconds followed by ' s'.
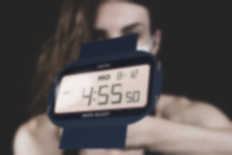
4 h 55 min
